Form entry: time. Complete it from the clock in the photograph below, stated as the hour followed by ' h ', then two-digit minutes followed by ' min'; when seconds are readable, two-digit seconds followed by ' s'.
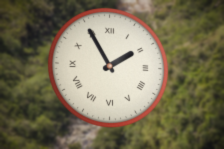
1 h 55 min
